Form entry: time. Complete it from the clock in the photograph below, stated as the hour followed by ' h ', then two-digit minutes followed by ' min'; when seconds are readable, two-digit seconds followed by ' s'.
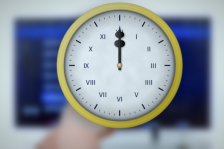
12 h 00 min
